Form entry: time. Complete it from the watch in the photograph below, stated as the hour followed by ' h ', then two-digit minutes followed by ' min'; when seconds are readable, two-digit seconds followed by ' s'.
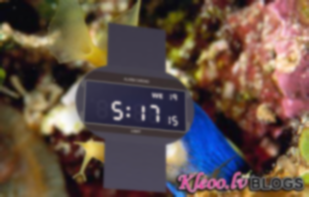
5 h 17 min
